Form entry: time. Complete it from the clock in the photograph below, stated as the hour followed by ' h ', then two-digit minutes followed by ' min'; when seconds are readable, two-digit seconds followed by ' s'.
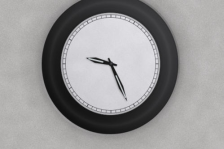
9 h 26 min
